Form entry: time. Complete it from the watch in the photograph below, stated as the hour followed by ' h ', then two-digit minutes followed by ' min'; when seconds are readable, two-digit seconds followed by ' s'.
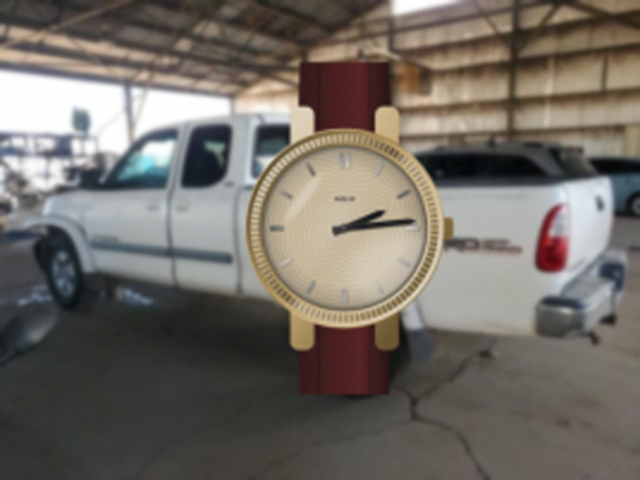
2 h 14 min
